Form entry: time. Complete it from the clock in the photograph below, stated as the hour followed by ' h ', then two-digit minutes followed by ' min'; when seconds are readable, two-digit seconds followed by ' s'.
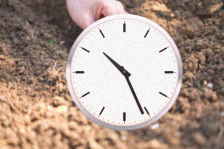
10 h 26 min
